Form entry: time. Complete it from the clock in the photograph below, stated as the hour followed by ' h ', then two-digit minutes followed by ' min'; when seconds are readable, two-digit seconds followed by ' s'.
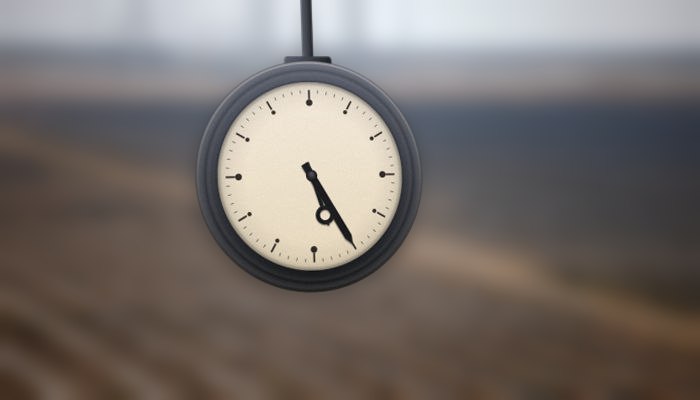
5 h 25 min
